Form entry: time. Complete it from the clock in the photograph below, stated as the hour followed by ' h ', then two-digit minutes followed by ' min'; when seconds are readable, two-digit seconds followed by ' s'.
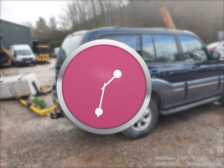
1 h 32 min
